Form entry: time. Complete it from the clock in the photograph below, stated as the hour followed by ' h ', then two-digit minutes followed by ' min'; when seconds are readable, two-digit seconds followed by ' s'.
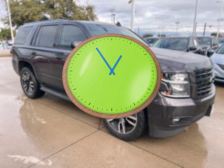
12 h 55 min
